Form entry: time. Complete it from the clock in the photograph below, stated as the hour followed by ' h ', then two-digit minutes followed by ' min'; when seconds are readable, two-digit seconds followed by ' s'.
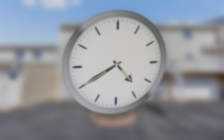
4 h 40 min
